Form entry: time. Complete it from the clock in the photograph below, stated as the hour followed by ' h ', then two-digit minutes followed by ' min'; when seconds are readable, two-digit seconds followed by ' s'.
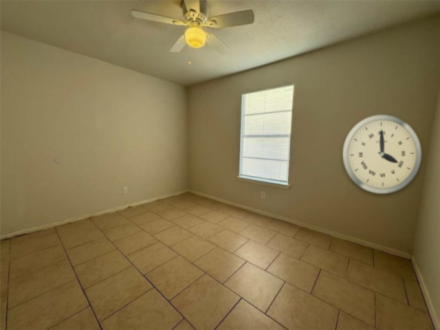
4 h 00 min
